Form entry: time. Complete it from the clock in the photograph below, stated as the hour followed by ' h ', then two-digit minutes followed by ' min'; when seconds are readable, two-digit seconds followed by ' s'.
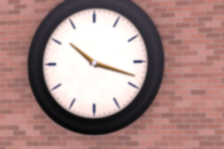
10 h 18 min
